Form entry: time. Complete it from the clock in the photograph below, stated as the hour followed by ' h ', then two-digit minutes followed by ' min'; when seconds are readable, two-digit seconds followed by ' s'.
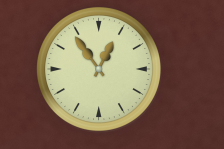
12 h 54 min
